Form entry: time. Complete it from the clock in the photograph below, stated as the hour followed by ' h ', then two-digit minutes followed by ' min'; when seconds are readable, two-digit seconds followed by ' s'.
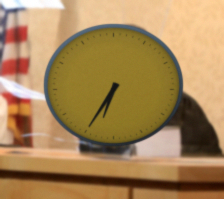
6 h 35 min
